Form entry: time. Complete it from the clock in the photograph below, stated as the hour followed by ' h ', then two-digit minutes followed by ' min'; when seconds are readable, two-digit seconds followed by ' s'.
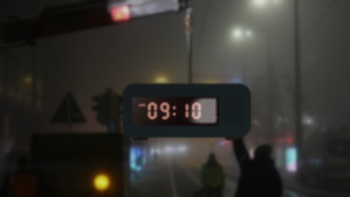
9 h 10 min
